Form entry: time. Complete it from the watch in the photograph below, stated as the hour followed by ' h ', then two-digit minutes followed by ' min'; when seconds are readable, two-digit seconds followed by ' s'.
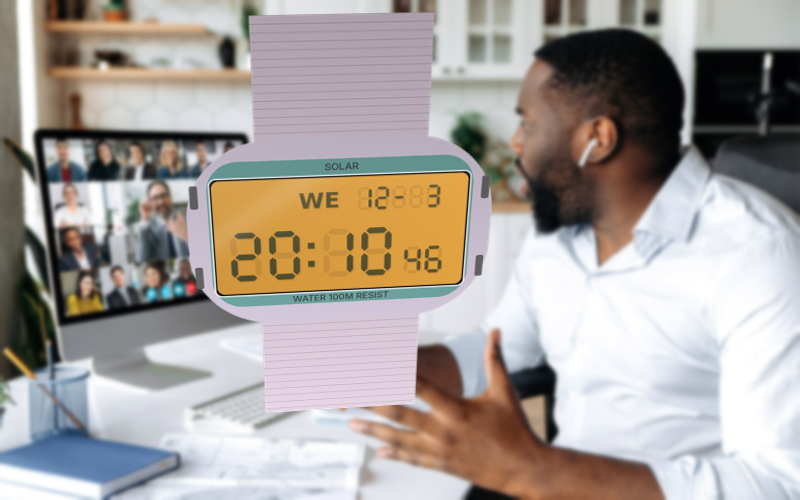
20 h 10 min 46 s
